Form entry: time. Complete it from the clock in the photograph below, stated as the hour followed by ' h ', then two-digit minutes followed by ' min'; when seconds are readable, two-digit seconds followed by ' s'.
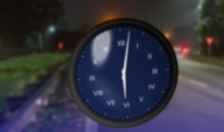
6 h 02 min
